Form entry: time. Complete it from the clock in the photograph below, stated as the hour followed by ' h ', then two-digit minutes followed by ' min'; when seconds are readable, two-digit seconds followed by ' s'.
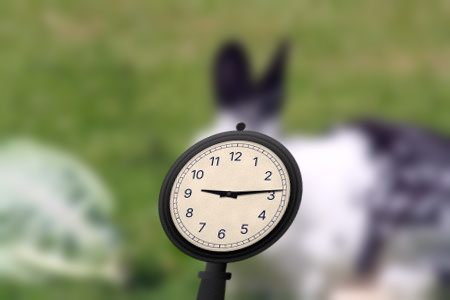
9 h 14 min
